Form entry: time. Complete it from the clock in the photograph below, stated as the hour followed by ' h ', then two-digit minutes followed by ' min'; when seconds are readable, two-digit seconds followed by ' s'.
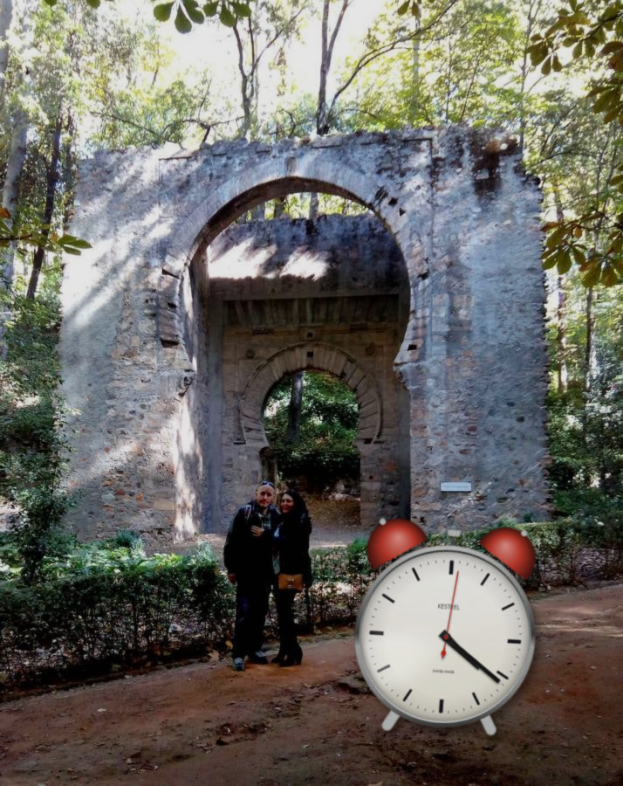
4 h 21 min 01 s
